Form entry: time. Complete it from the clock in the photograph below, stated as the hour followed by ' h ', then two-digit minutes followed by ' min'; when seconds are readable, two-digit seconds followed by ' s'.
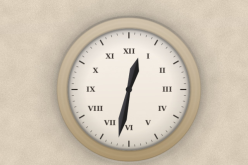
12 h 32 min
